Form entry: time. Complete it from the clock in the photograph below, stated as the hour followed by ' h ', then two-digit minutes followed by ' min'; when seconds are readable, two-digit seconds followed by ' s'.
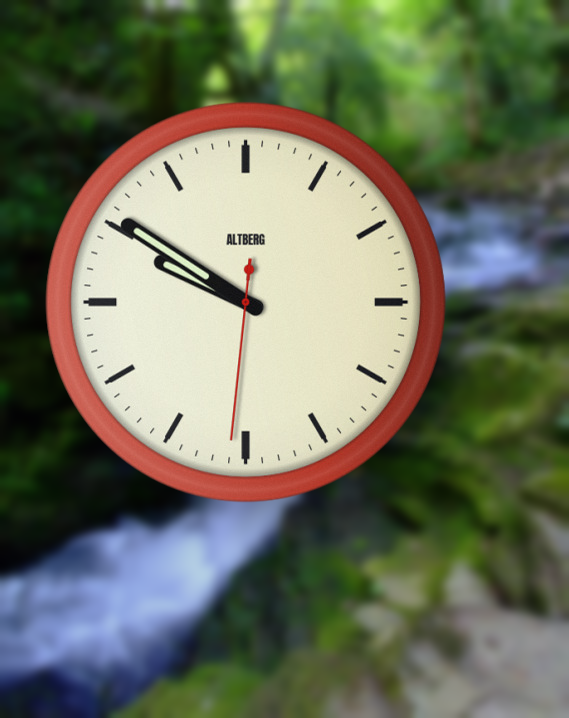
9 h 50 min 31 s
